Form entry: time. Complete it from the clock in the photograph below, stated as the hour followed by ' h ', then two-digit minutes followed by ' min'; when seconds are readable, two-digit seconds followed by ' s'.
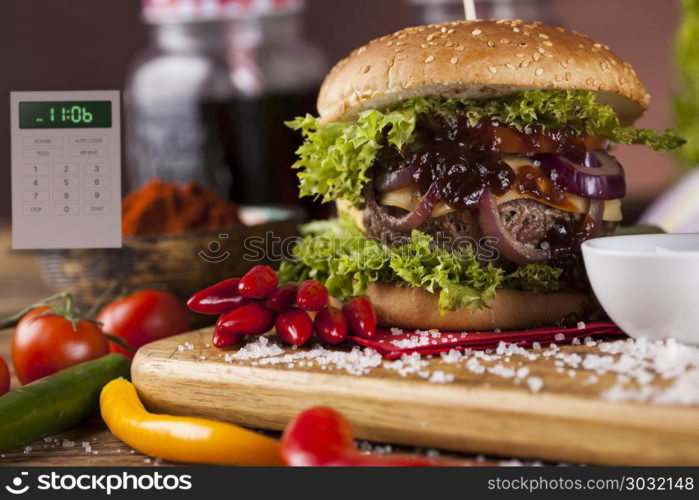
11 h 06 min
